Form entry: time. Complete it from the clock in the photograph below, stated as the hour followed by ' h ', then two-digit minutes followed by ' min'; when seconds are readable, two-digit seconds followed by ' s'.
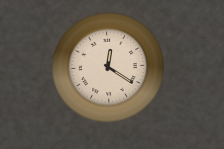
12 h 21 min
